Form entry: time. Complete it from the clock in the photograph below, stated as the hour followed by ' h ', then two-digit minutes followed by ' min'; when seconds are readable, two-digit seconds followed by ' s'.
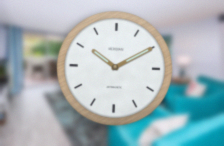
10 h 10 min
